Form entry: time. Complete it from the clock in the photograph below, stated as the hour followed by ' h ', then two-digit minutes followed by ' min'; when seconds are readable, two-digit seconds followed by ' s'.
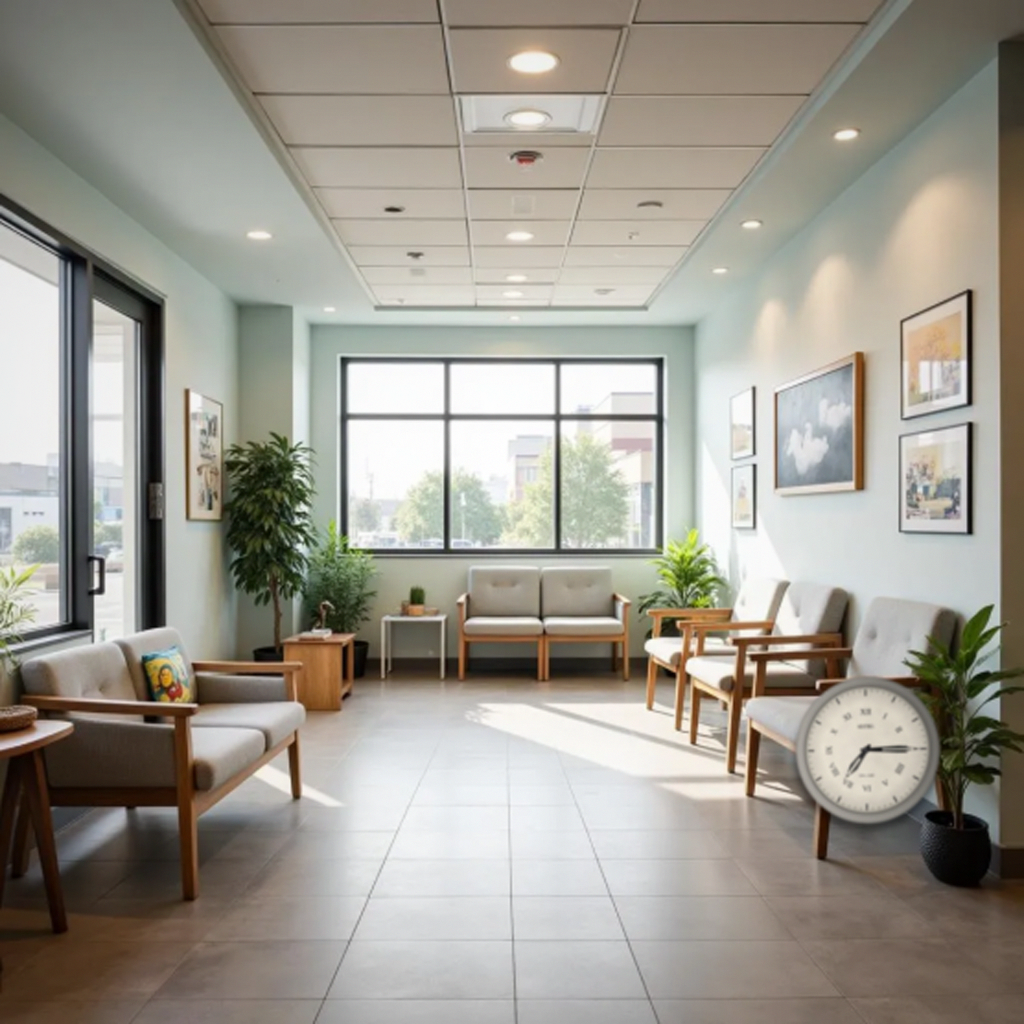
7 h 15 min
